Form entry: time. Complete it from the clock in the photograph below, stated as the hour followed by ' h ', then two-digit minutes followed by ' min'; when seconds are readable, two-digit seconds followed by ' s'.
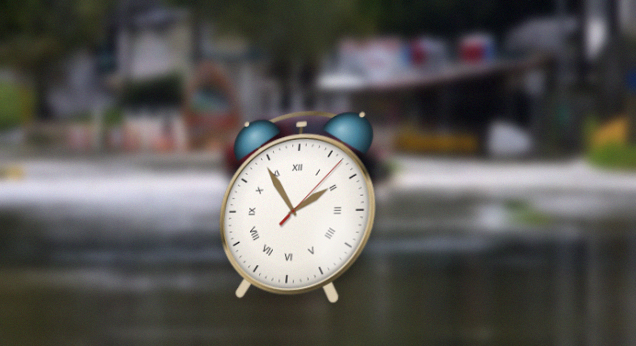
1 h 54 min 07 s
